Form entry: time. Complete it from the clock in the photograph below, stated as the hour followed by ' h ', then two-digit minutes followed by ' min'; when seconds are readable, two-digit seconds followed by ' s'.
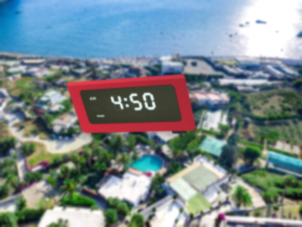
4 h 50 min
